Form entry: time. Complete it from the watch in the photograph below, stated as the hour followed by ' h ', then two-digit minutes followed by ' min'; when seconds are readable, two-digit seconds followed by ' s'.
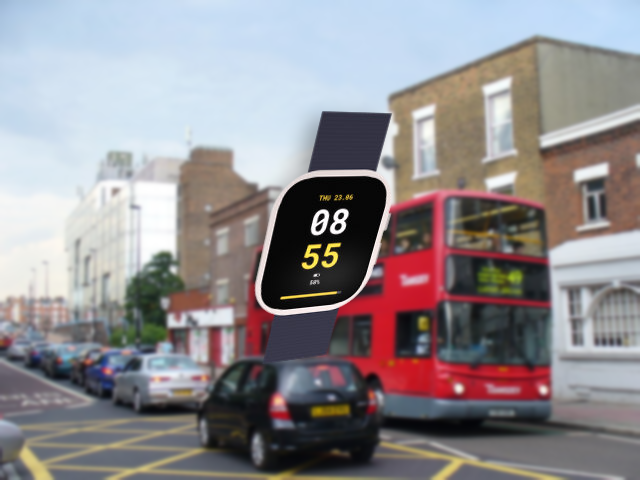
8 h 55 min
